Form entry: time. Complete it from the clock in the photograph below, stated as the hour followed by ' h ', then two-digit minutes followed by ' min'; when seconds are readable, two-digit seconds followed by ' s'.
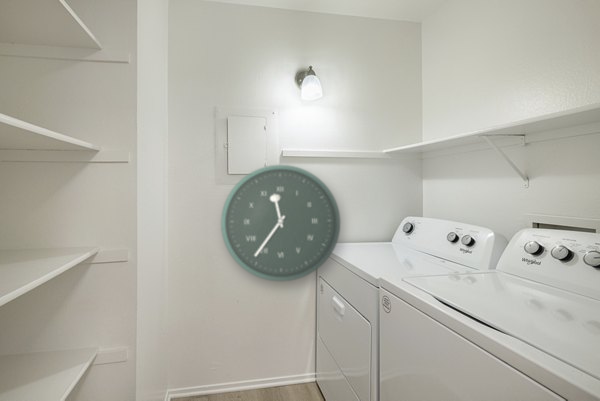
11 h 36 min
